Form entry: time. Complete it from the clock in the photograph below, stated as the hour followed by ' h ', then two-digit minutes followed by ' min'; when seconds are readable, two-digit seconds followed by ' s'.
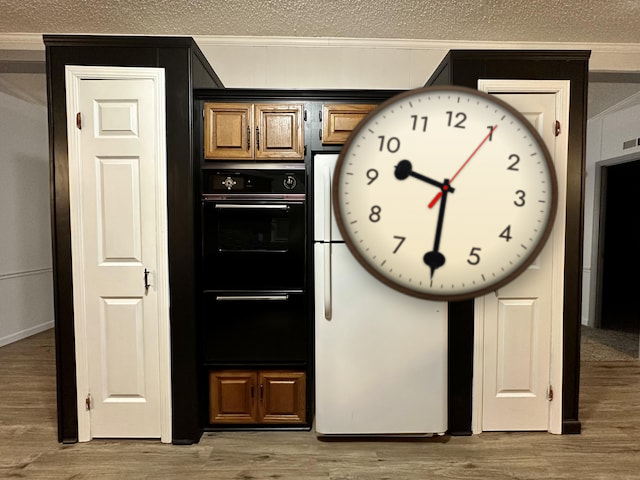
9 h 30 min 05 s
